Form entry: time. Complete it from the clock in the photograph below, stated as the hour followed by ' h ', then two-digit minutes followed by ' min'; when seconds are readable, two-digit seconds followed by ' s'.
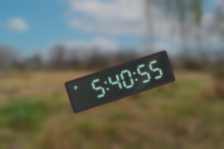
5 h 40 min 55 s
